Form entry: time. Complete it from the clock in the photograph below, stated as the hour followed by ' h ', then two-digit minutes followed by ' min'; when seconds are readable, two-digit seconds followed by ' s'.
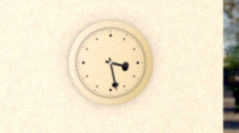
3 h 28 min
